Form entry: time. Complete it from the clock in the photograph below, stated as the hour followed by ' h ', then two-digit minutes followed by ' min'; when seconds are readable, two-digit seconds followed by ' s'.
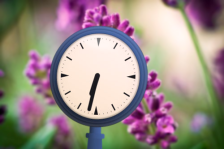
6 h 32 min
